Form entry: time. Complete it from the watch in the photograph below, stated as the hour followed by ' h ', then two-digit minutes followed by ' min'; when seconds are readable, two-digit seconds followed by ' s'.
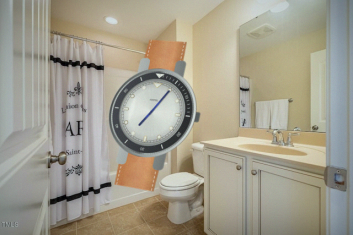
7 h 05 min
